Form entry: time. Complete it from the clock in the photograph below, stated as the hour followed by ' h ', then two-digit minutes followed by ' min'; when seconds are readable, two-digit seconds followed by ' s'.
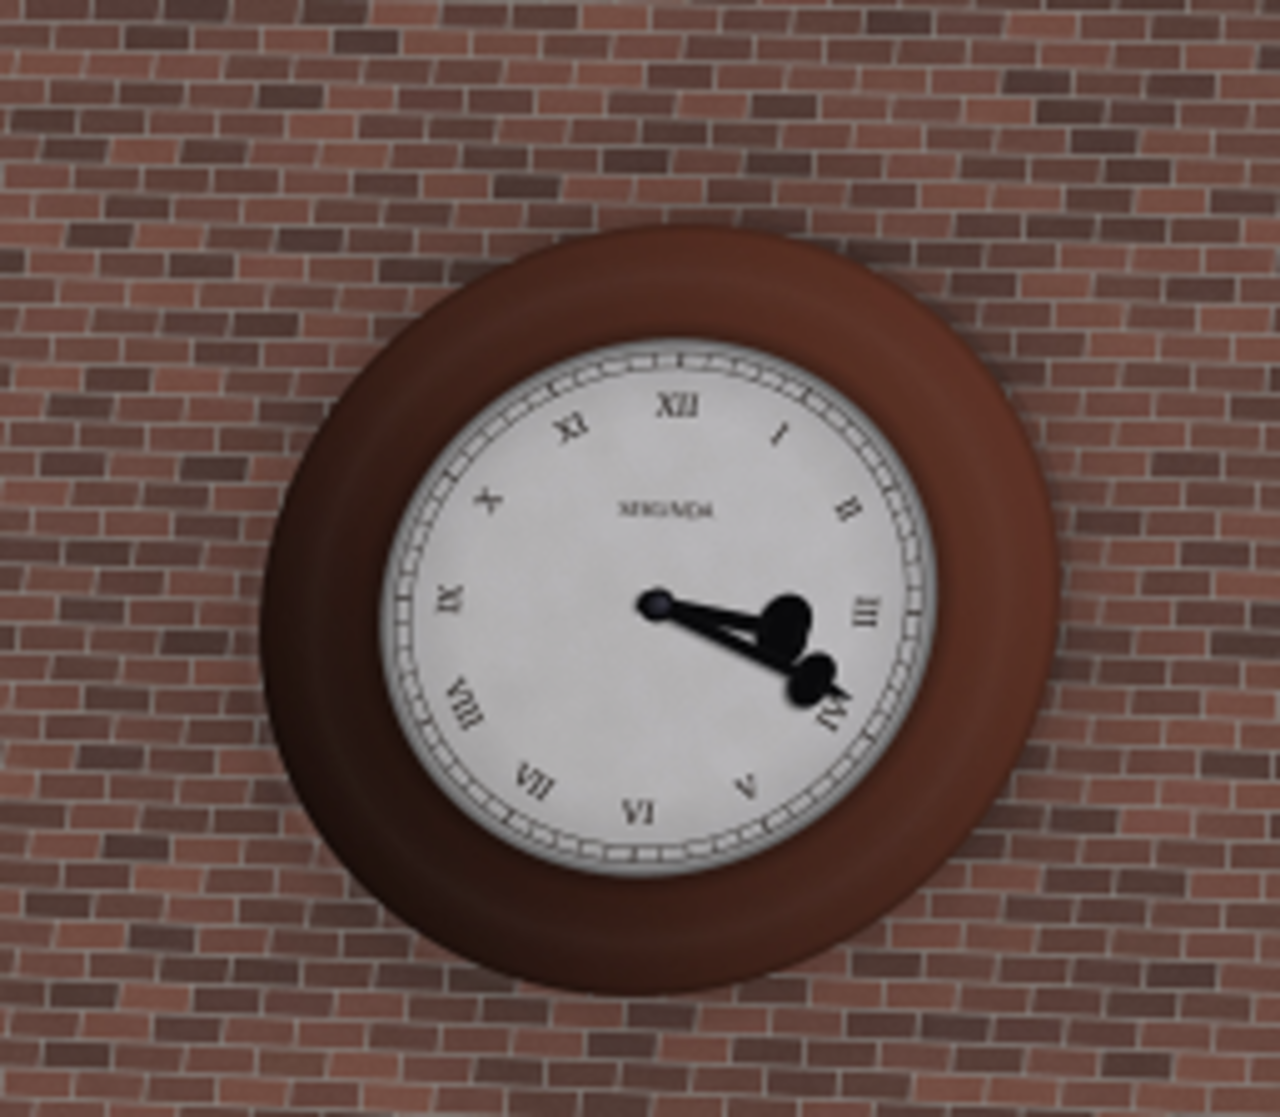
3 h 19 min
